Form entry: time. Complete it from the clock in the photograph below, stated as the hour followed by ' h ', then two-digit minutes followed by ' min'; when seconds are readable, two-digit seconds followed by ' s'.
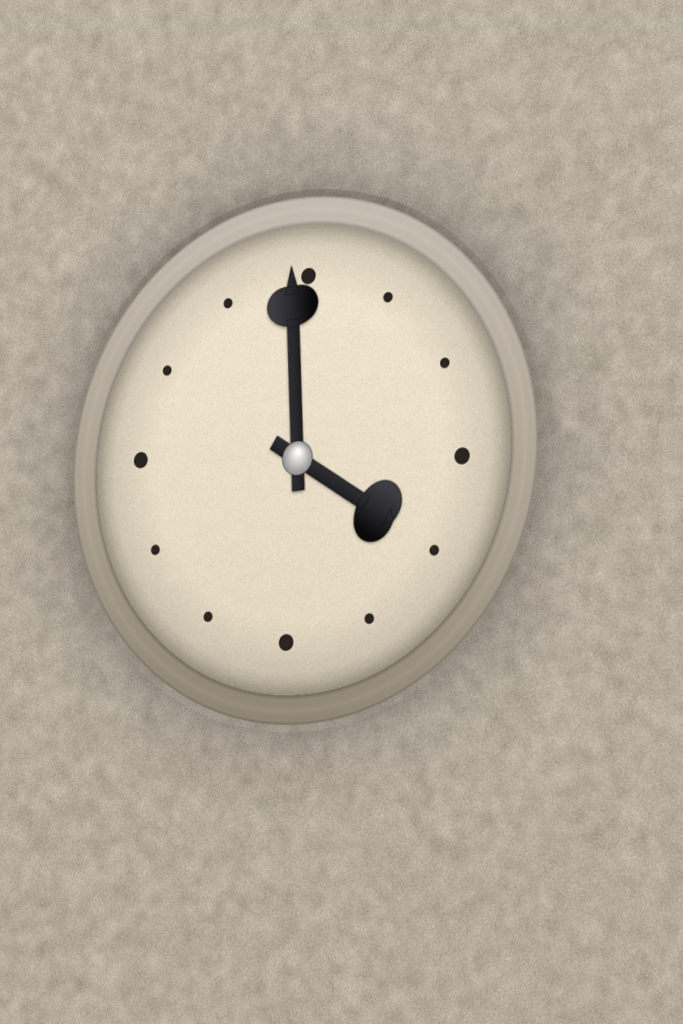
3 h 59 min
